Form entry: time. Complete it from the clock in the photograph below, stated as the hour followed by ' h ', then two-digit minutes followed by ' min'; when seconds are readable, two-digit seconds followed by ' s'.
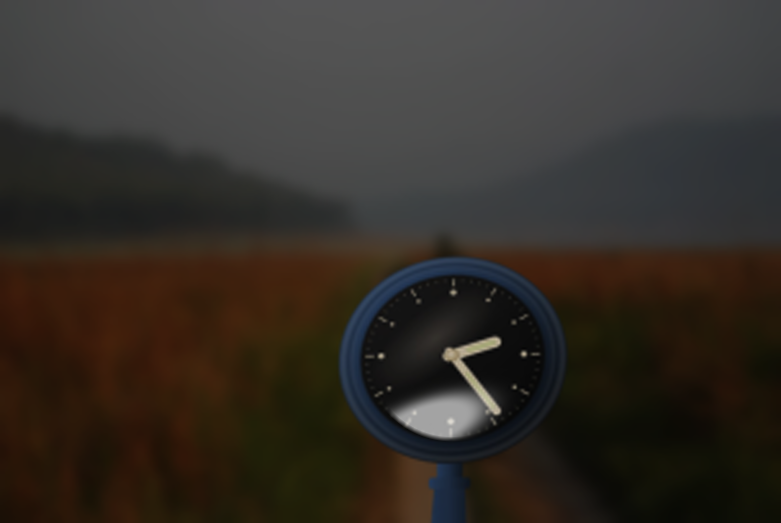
2 h 24 min
